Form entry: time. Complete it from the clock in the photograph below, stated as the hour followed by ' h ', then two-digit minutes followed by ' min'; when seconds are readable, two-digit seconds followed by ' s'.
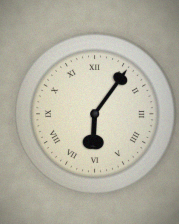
6 h 06 min
